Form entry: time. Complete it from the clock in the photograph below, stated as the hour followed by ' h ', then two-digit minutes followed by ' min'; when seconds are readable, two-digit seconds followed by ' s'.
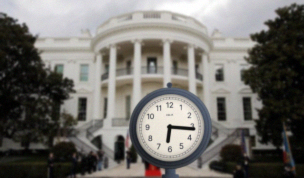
6 h 16 min
